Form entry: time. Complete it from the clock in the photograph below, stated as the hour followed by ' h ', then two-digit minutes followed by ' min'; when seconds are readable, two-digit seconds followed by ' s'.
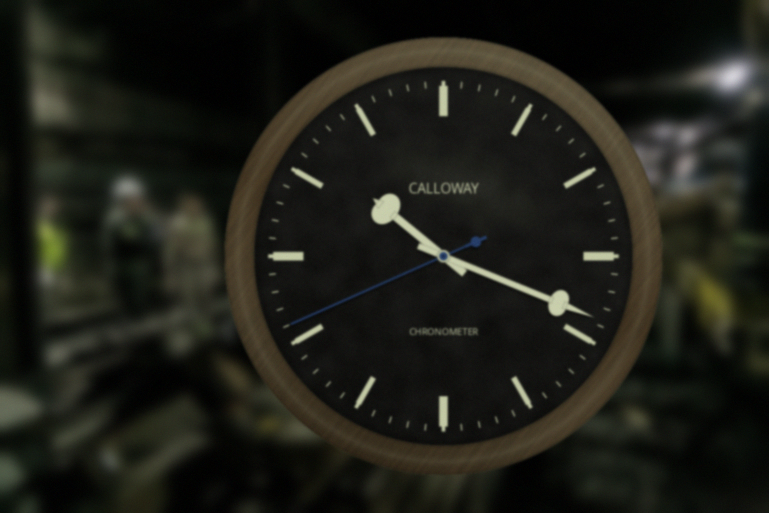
10 h 18 min 41 s
